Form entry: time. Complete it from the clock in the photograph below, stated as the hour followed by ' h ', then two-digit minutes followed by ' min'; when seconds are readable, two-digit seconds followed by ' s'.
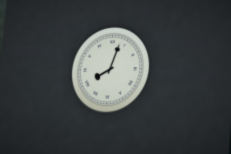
8 h 03 min
